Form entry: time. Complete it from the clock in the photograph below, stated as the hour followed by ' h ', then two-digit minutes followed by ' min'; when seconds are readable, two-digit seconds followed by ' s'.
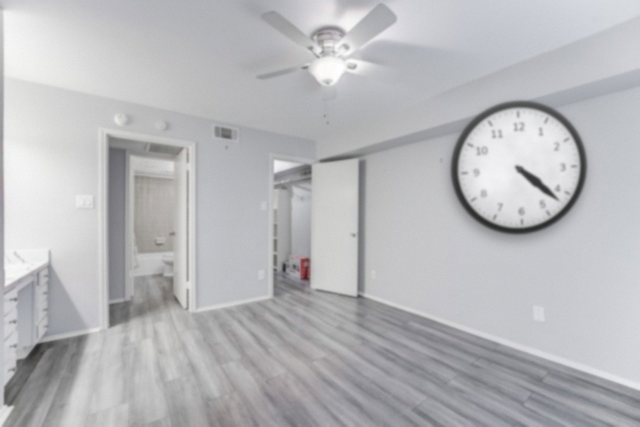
4 h 22 min
